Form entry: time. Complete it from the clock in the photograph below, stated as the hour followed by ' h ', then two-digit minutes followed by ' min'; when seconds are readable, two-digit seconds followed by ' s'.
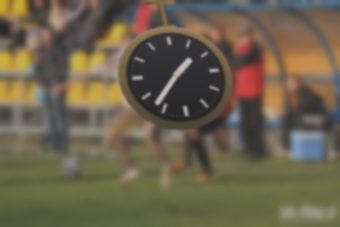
1 h 37 min
